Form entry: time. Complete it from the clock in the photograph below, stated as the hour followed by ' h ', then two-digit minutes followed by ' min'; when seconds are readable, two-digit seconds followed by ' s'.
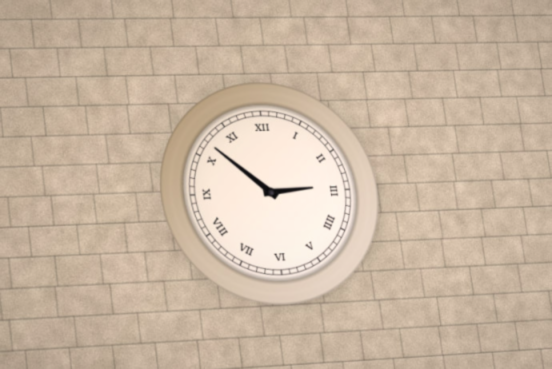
2 h 52 min
